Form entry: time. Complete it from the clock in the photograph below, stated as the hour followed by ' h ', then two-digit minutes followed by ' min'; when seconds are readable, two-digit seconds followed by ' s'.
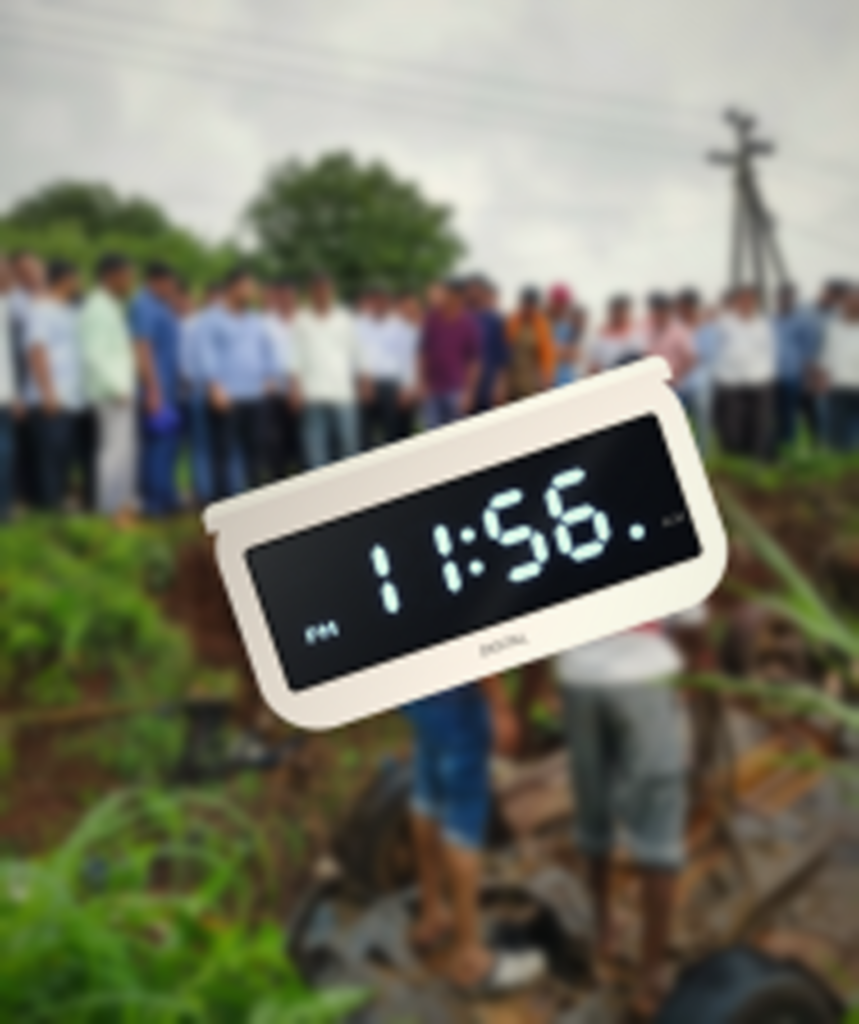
11 h 56 min
